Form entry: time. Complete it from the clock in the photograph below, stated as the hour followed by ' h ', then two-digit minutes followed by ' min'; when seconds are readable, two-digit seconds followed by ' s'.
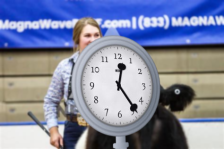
12 h 24 min
